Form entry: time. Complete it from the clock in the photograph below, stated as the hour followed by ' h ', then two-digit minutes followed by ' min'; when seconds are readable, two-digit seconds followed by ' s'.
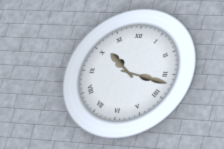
10 h 17 min
